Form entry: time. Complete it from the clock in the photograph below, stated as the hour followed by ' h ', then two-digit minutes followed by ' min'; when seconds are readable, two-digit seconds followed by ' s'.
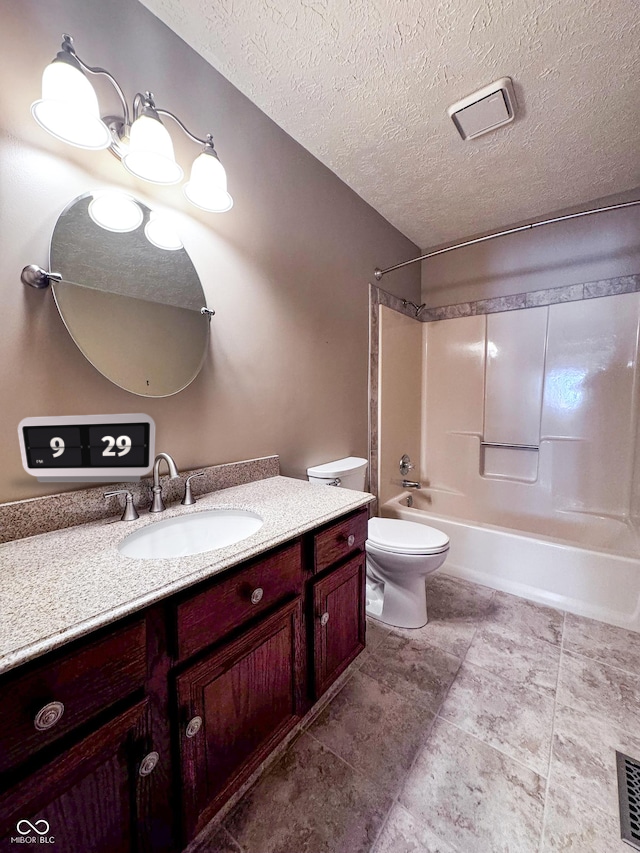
9 h 29 min
